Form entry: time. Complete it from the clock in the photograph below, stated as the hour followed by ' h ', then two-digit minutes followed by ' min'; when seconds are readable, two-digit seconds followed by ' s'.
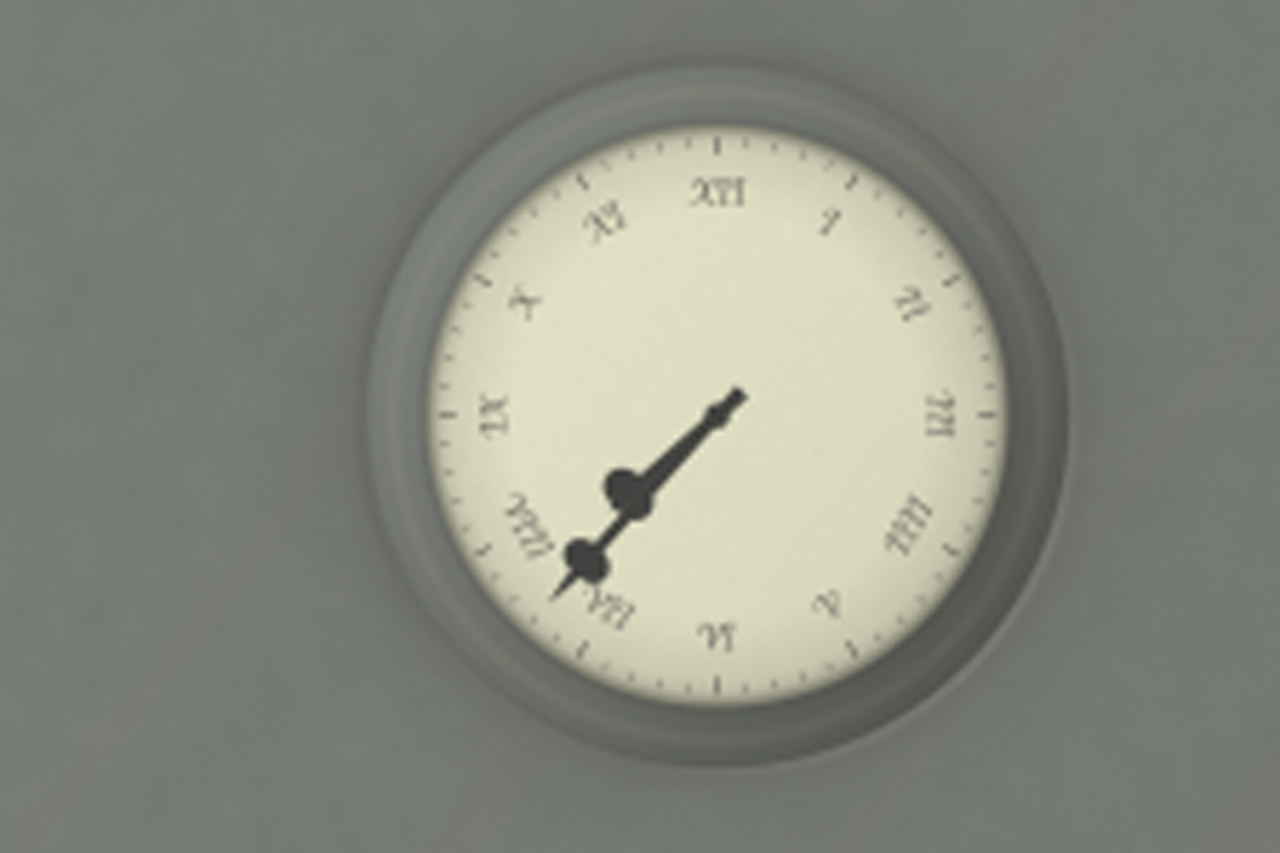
7 h 37 min
